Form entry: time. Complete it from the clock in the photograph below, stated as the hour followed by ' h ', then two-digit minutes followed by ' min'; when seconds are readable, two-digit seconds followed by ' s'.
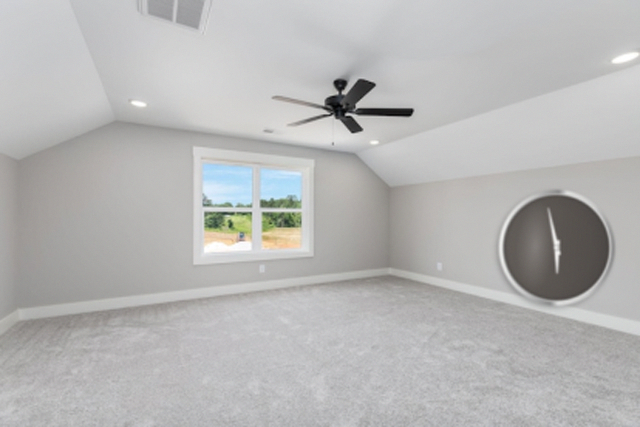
5 h 58 min
